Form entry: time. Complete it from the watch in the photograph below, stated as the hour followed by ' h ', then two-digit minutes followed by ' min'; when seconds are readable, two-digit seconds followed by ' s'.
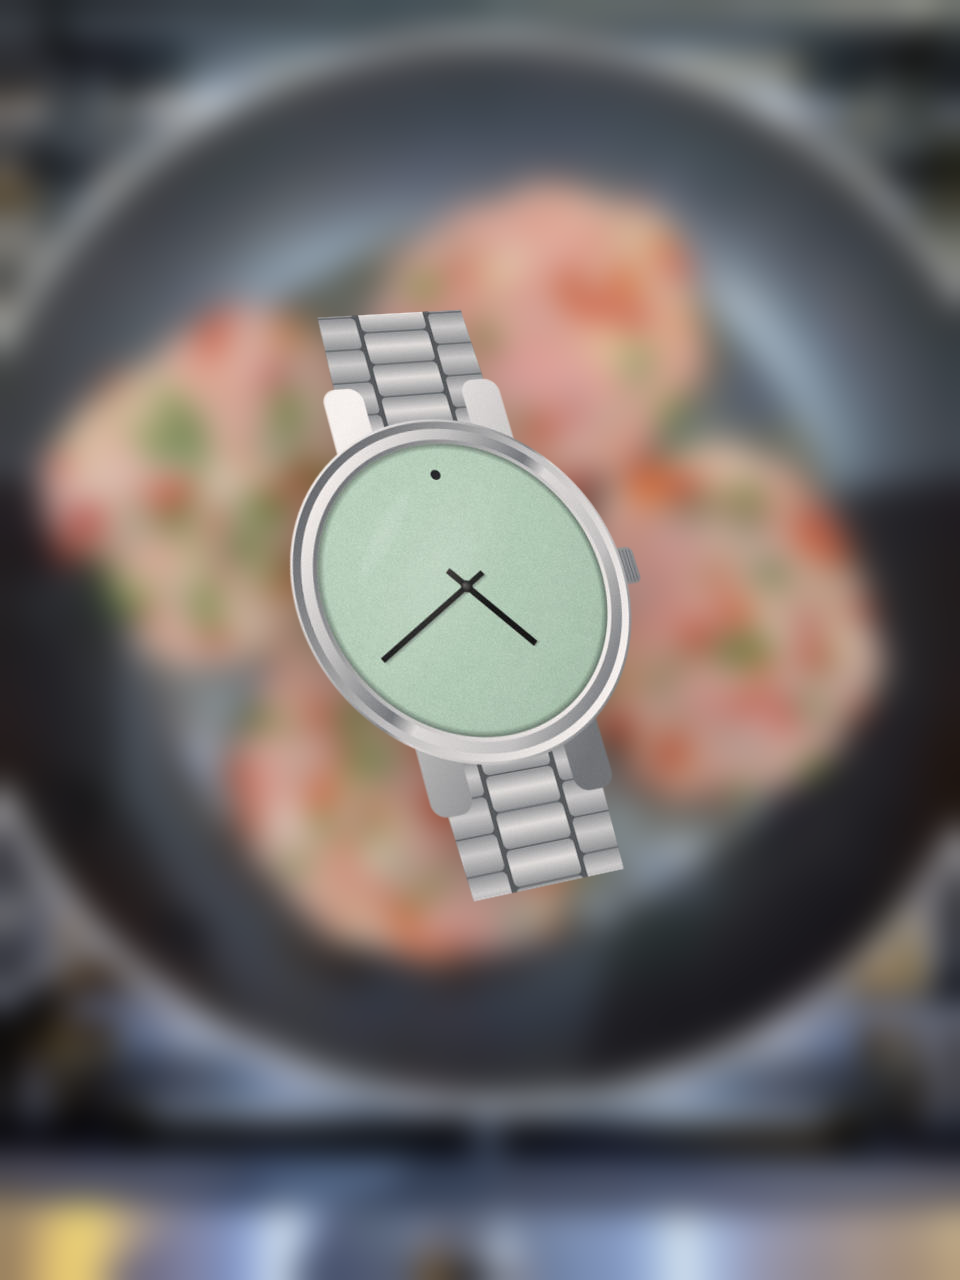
4 h 40 min
